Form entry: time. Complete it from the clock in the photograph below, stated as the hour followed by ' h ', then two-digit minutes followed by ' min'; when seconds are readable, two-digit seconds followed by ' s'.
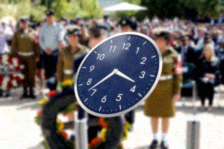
3 h 37 min
